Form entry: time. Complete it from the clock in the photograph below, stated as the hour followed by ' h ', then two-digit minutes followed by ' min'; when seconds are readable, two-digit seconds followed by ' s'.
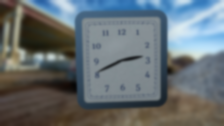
2 h 41 min
